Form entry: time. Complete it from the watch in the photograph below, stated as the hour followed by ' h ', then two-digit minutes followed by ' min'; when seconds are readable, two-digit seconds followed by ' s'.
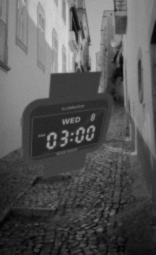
3 h 00 min
